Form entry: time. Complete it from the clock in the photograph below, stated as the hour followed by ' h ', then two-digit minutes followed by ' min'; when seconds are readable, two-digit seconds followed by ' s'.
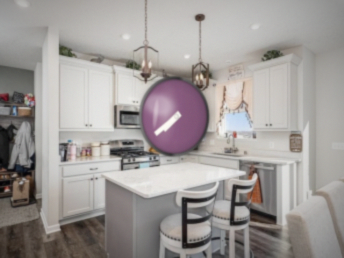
7 h 39 min
